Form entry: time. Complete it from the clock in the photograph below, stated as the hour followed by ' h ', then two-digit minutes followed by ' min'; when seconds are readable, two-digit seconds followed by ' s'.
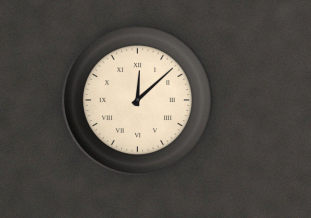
12 h 08 min
